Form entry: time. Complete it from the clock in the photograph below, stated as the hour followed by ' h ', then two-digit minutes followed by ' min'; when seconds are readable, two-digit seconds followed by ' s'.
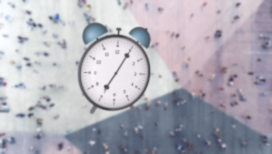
7 h 05 min
